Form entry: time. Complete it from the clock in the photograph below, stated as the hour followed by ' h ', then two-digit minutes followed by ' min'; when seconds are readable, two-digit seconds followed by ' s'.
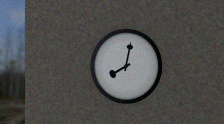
8 h 02 min
